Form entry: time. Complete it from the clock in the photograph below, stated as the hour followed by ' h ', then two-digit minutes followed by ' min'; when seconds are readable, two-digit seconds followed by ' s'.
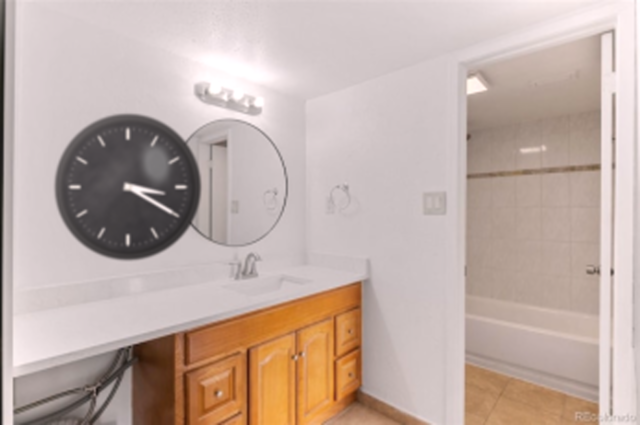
3 h 20 min
